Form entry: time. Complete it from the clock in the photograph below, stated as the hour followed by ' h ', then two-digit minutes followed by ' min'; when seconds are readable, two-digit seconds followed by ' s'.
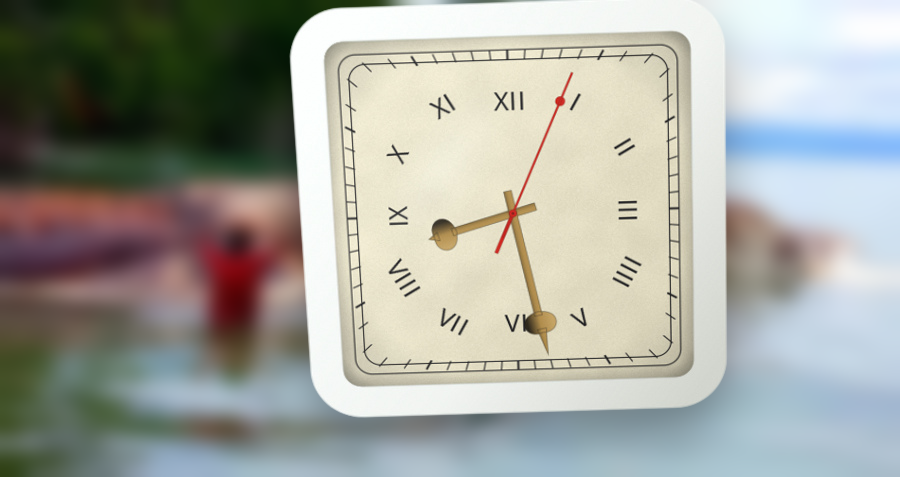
8 h 28 min 04 s
